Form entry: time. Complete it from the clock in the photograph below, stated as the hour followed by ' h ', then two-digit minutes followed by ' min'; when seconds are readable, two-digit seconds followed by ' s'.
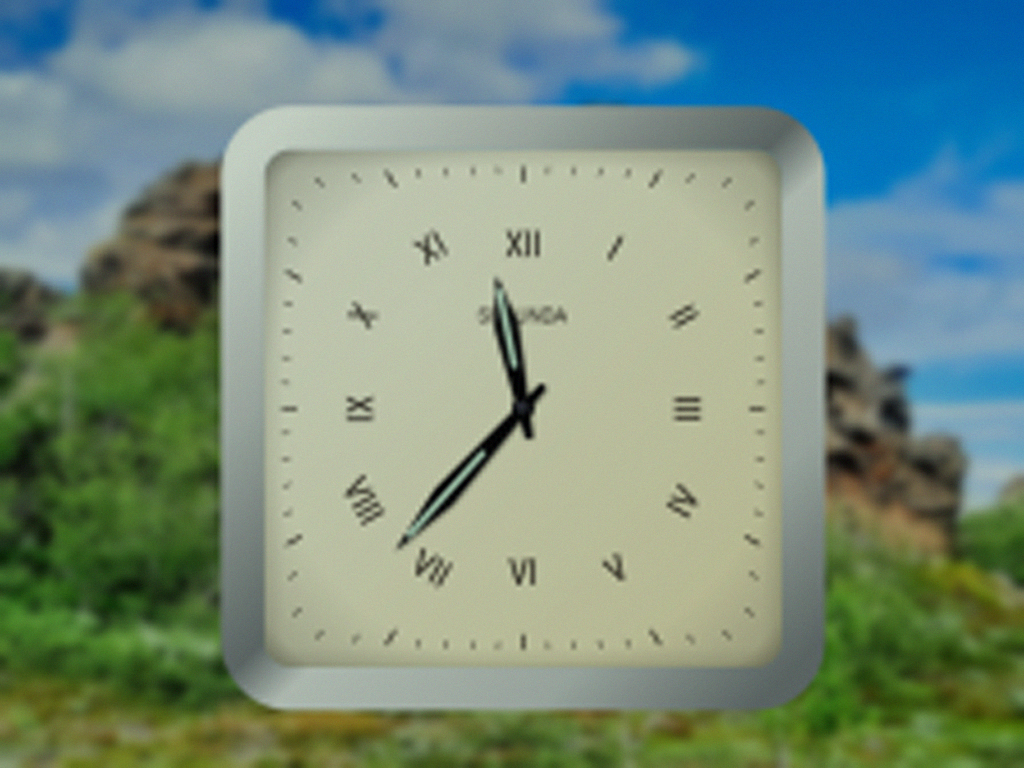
11 h 37 min
